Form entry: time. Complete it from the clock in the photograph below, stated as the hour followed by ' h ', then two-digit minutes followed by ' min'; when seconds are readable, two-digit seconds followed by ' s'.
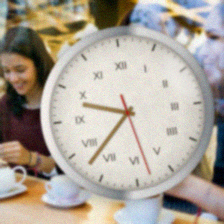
9 h 37 min 28 s
